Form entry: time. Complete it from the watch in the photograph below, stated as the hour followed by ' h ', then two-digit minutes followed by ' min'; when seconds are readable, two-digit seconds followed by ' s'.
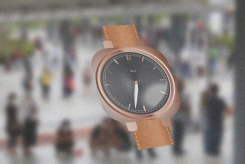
6 h 33 min
